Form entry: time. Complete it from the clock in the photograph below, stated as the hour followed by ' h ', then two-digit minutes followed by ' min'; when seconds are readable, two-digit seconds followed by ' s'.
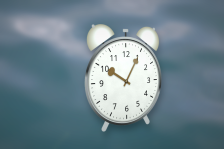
10 h 05 min
